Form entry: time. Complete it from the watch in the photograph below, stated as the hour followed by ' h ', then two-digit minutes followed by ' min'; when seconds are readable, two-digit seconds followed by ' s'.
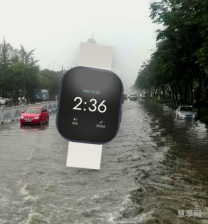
2 h 36 min
